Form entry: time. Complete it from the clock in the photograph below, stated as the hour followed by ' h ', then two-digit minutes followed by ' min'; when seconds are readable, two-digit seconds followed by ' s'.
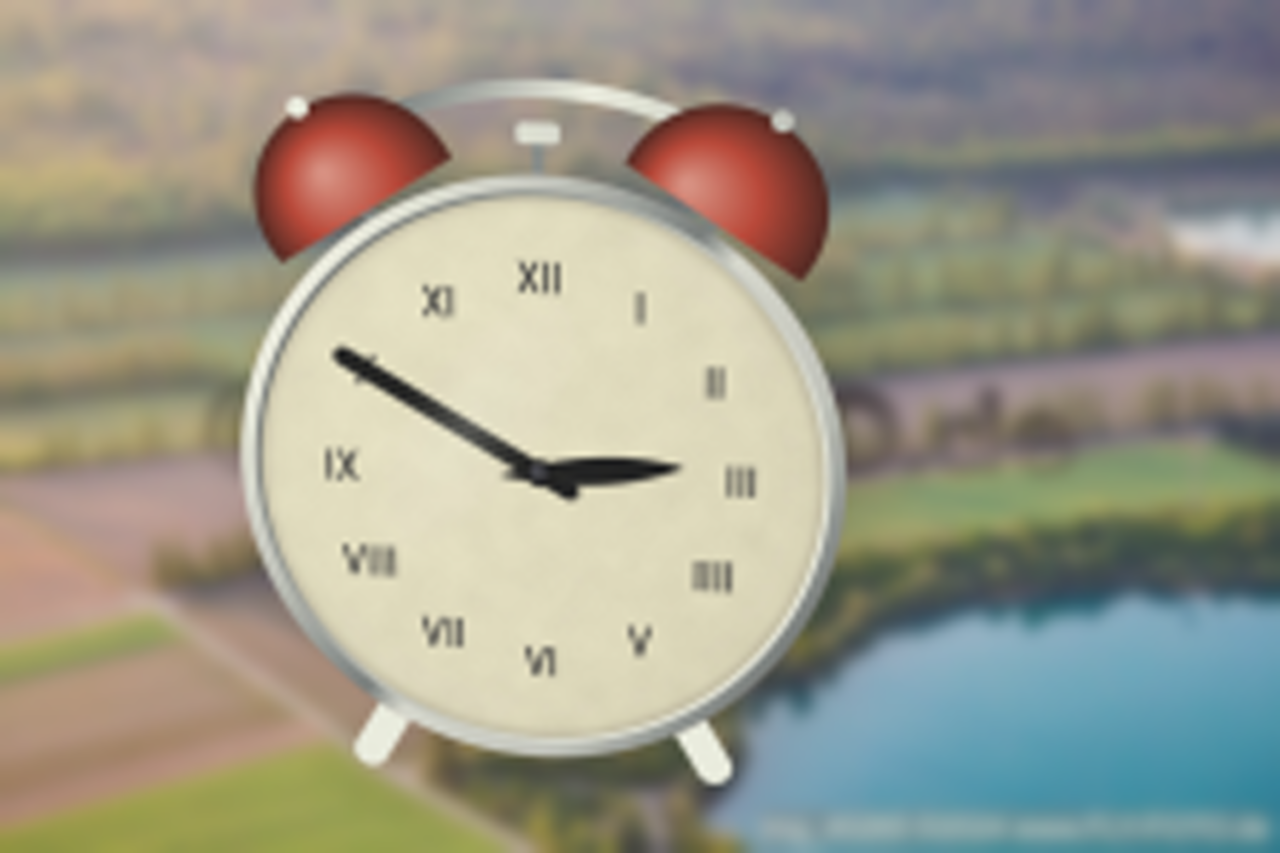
2 h 50 min
